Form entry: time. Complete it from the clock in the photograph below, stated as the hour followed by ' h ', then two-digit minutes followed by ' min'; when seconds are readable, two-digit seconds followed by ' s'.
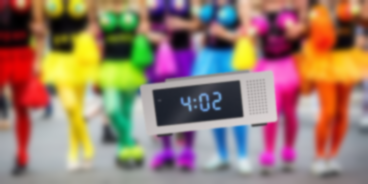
4 h 02 min
